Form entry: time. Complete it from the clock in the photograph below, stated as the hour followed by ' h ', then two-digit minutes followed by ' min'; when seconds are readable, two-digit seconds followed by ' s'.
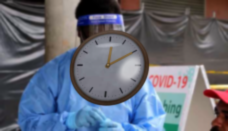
12 h 10 min
